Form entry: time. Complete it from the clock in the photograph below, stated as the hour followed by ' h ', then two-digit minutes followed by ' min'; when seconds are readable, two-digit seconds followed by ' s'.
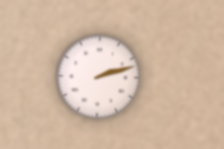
2 h 12 min
